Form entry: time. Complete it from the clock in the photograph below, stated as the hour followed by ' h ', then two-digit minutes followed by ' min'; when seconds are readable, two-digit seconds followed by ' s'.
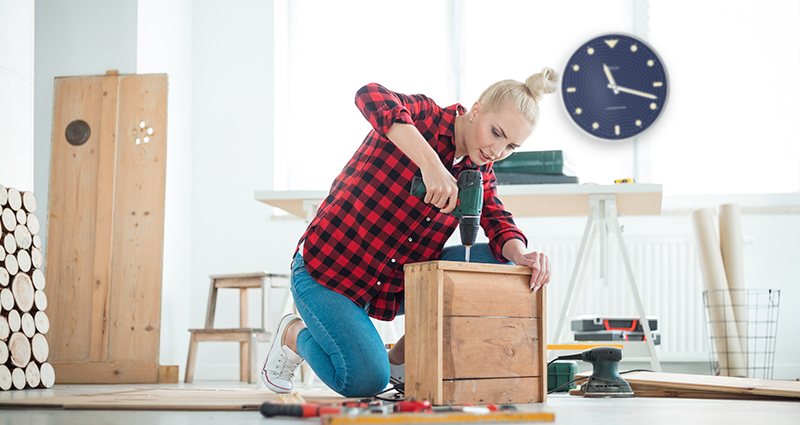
11 h 18 min
